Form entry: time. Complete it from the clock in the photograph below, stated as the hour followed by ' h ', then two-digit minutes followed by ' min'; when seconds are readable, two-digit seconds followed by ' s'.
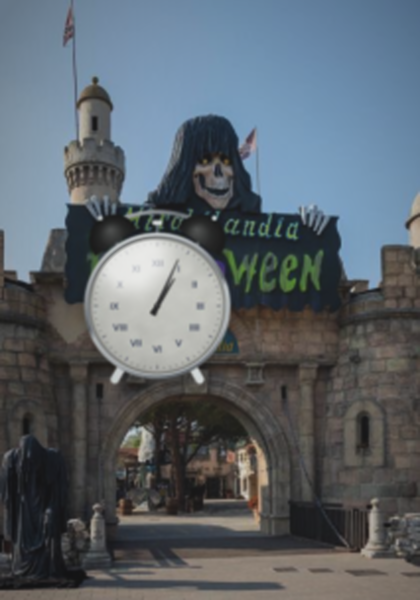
1 h 04 min
